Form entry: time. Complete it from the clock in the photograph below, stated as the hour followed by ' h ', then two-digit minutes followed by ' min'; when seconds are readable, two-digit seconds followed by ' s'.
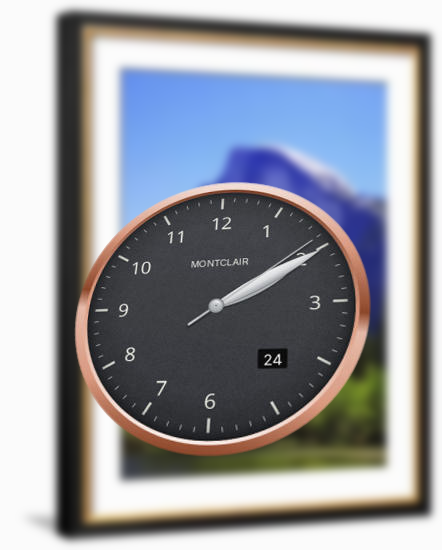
2 h 10 min 09 s
